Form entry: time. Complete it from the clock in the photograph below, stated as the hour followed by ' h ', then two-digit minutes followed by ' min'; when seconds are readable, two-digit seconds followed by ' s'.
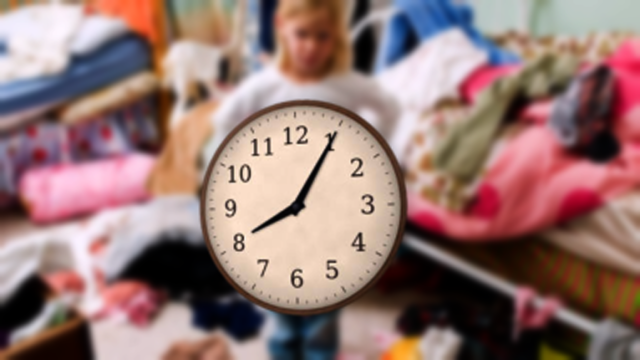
8 h 05 min
